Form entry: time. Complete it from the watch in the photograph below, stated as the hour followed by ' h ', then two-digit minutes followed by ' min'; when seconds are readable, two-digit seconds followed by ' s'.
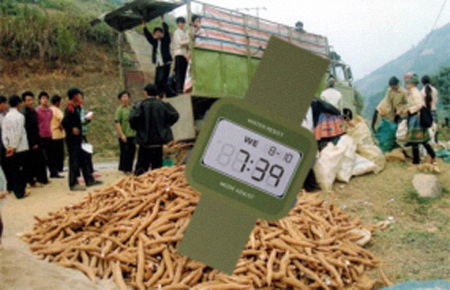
7 h 39 min
